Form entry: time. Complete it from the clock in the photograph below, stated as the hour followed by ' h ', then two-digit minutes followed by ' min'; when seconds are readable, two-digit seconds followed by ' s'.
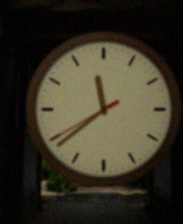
11 h 38 min 40 s
